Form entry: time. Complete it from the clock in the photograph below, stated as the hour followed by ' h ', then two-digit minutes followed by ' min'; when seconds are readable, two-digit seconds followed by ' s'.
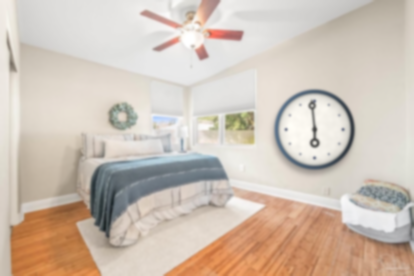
5 h 59 min
